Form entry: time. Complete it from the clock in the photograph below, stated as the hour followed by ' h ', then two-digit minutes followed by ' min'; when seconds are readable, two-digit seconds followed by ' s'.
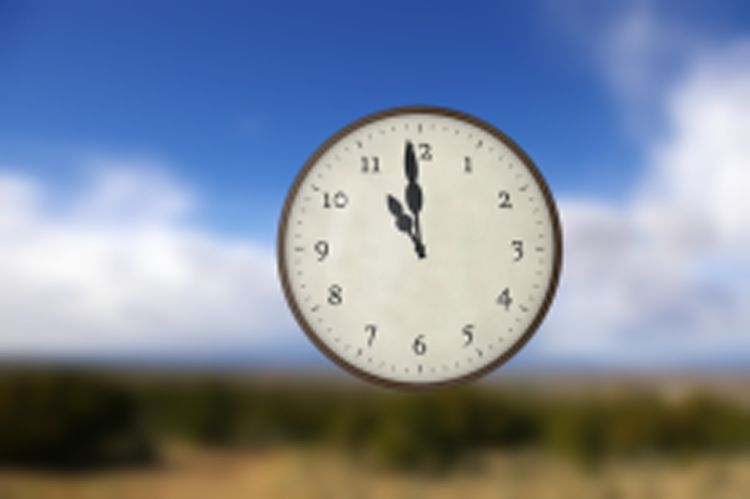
10 h 59 min
